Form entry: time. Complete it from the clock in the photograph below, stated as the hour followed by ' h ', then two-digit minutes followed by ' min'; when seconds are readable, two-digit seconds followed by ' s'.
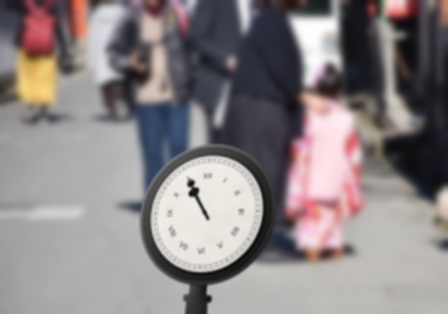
10 h 55 min
